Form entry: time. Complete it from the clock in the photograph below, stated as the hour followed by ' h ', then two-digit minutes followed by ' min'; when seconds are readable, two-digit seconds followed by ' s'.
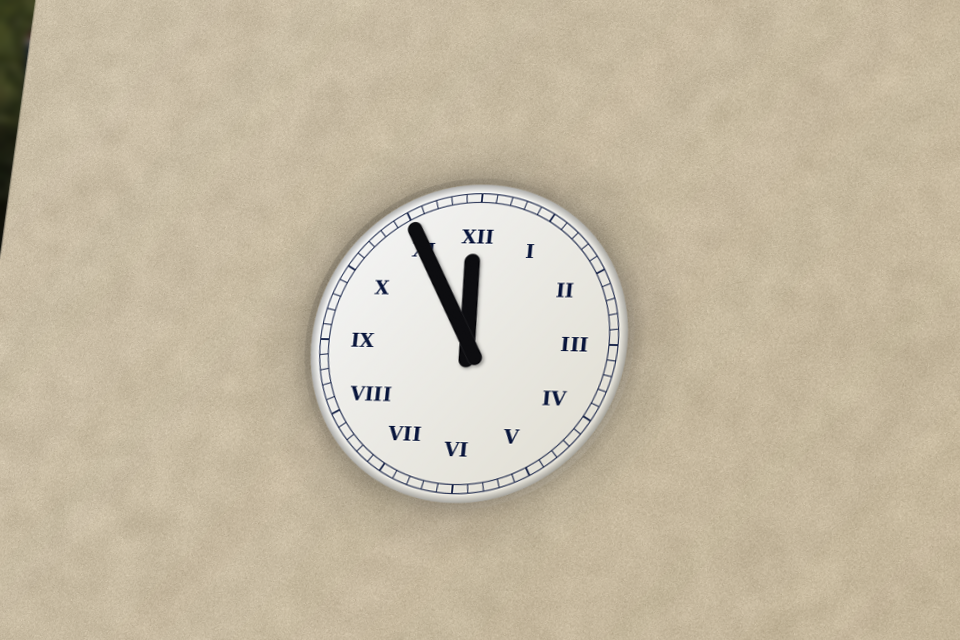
11 h 55 min
